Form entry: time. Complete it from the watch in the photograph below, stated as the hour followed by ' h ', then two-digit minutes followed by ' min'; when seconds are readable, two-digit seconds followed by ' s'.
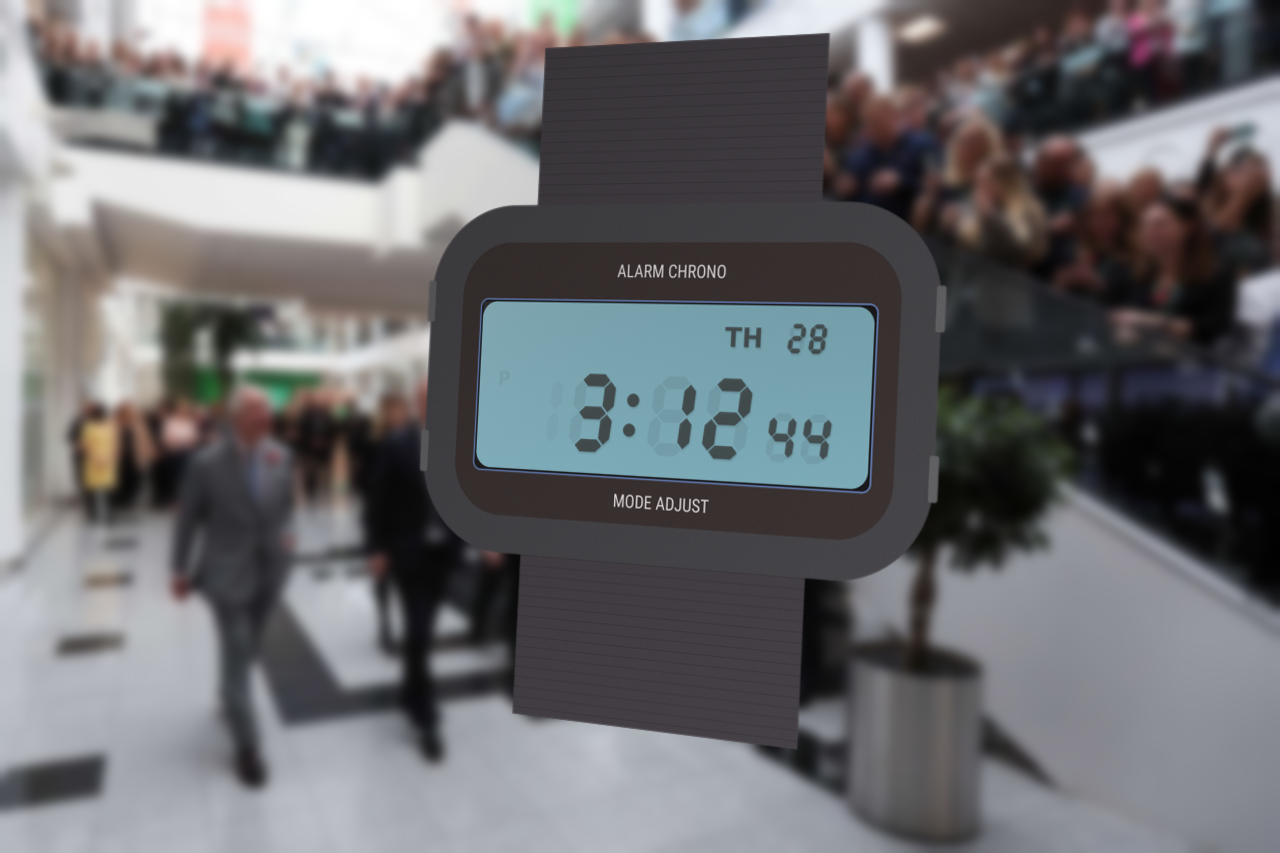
3 h 12 min 44 s
